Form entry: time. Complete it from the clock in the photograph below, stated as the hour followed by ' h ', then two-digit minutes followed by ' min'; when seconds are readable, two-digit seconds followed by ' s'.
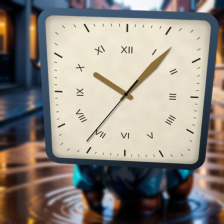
10 h 06 min 36 s
